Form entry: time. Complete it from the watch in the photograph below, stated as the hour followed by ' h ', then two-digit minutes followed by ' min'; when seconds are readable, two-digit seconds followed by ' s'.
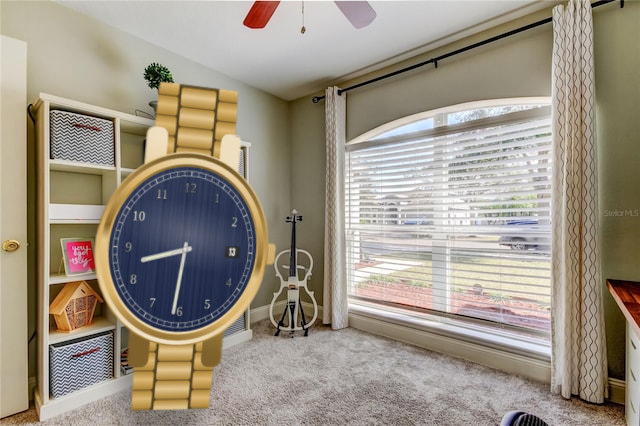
8 h 31 min
